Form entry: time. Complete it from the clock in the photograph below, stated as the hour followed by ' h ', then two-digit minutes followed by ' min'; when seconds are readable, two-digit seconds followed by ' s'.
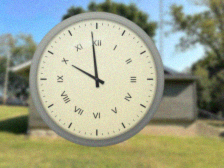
9 h 59 min
